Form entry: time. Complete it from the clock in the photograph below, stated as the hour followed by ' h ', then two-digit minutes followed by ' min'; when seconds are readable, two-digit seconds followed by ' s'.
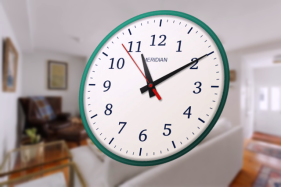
11 h 09 min 53 s
